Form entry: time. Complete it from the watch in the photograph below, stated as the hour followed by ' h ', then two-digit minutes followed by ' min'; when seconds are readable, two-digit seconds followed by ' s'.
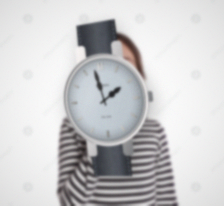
1 h 58 min
